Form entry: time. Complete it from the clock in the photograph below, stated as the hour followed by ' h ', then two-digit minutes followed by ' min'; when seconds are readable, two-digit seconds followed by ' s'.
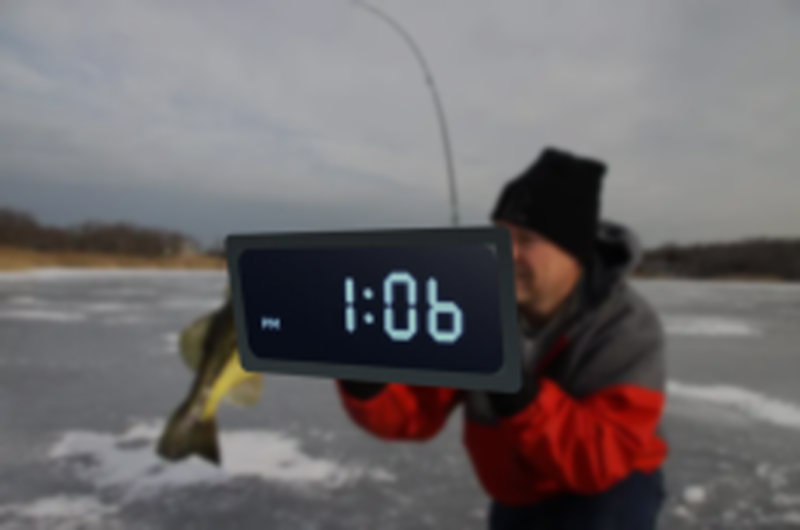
1 h 06 min
